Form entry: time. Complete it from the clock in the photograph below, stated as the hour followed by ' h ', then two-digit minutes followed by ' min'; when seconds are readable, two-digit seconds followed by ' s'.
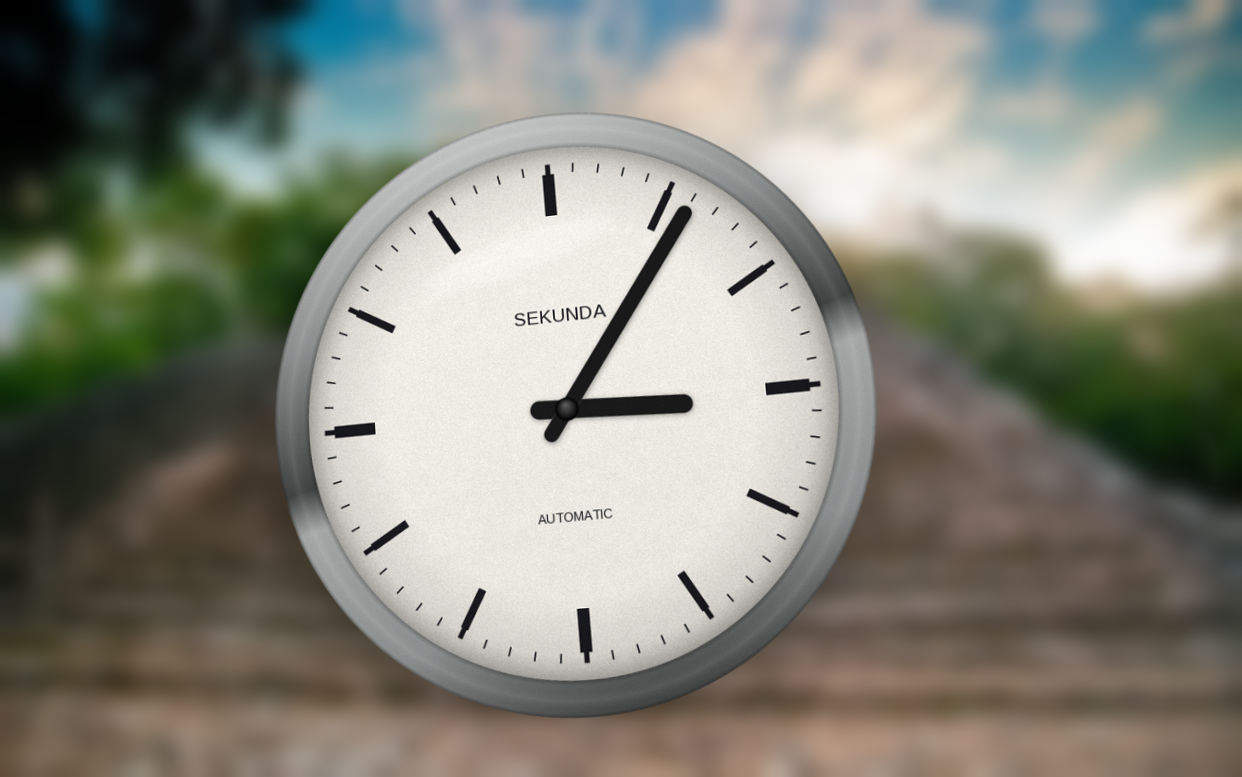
3 h 06 min
